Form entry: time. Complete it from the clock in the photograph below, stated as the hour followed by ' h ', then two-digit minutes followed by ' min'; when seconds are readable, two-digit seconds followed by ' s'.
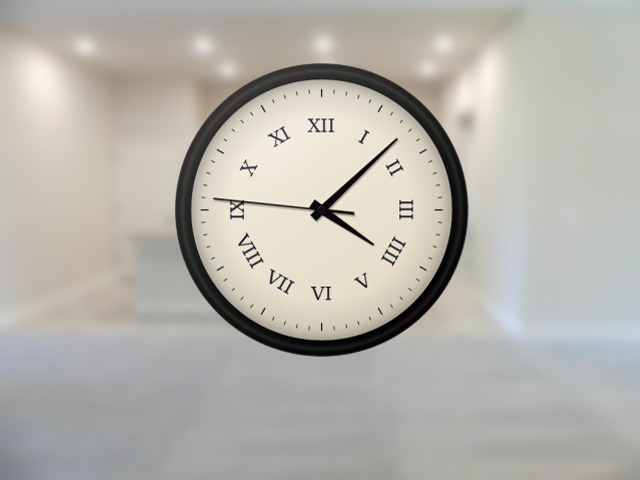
4 h 07 min 46 s
